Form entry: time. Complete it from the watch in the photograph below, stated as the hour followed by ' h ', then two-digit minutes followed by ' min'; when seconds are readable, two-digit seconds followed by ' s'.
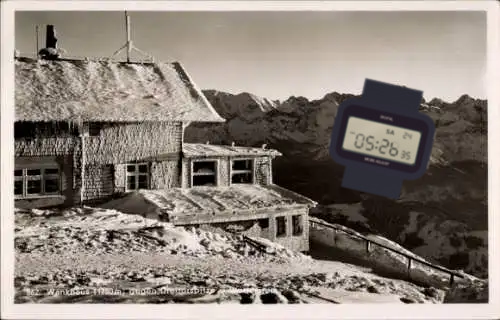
5 h 26 min
